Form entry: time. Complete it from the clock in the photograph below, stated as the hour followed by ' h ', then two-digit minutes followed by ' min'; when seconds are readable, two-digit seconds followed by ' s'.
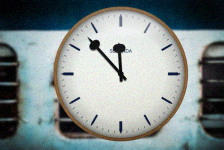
11 h 53 min
